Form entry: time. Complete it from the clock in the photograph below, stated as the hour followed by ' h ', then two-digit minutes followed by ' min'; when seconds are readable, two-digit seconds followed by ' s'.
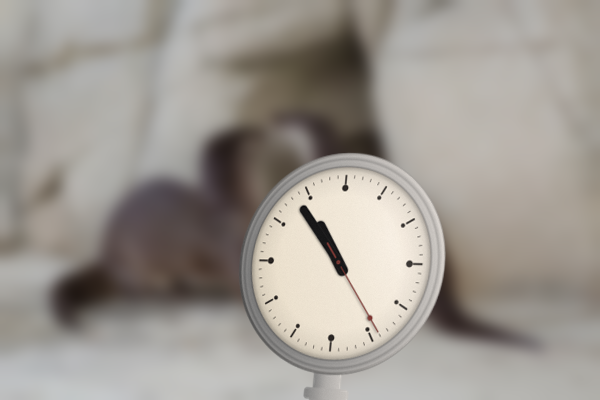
10 h 53 min 24 s
